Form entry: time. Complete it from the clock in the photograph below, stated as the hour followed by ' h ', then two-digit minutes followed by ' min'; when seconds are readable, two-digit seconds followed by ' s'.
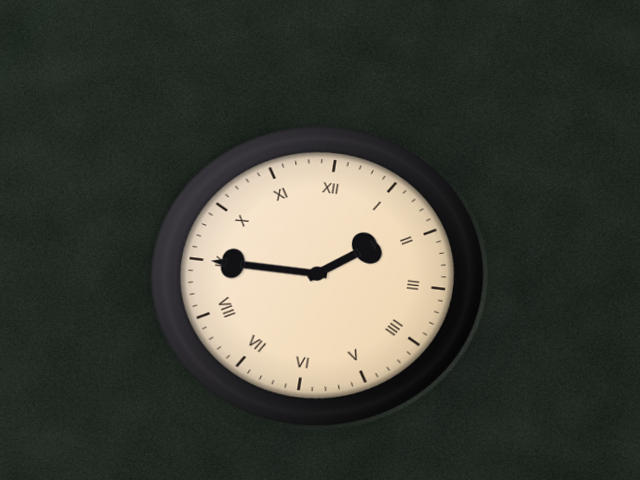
1 h 45 min
